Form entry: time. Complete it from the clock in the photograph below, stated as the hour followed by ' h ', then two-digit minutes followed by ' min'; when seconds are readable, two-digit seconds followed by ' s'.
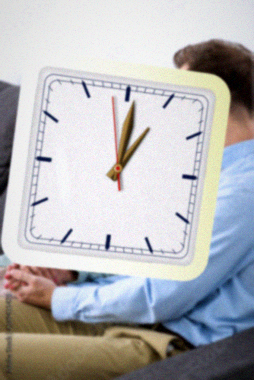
1 h 00 min 58 s
